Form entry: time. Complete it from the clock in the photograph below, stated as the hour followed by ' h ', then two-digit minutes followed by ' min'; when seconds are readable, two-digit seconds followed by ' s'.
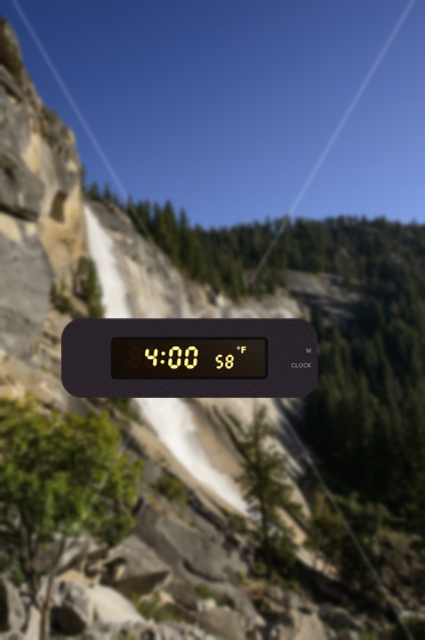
4 h 00 min
